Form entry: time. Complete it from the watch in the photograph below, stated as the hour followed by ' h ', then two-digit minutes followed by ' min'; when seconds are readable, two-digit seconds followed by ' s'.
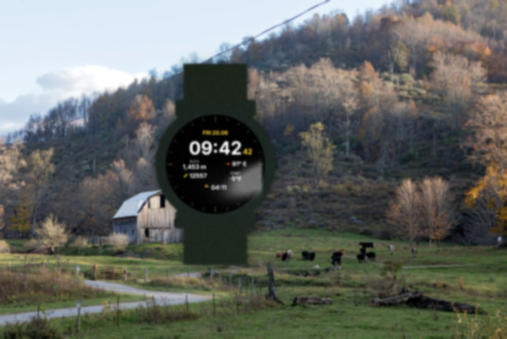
9 h 42 min
